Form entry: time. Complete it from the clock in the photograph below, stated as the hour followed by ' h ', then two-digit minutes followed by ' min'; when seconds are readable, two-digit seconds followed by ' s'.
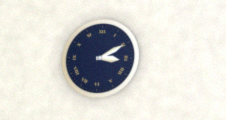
3 h 10 min
